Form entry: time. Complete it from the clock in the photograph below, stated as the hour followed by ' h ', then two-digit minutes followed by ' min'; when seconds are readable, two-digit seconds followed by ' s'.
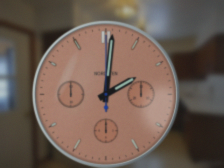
2 h 01 min
